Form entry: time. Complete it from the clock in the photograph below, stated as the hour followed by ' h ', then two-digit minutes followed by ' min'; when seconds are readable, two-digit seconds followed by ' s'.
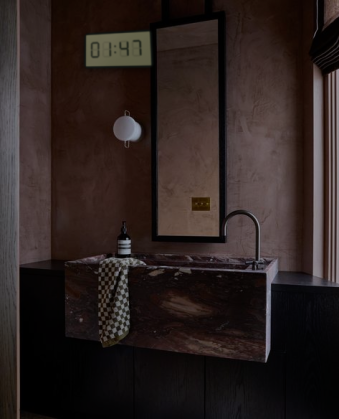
1 h 47 min
